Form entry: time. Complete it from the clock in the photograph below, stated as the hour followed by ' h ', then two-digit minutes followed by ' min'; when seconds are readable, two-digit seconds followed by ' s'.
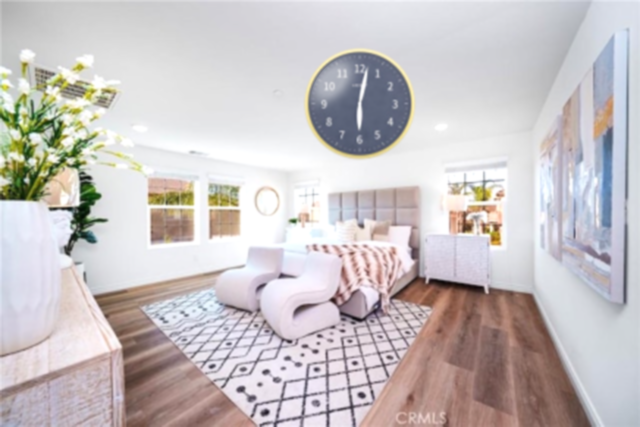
6 h 02 min
